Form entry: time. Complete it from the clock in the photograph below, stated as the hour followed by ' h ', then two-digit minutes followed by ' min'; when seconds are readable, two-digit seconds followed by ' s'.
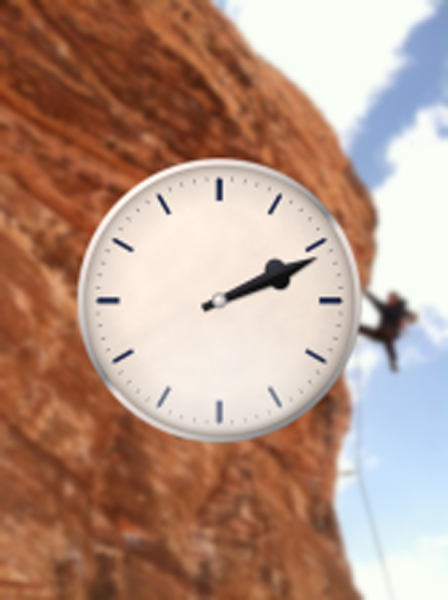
2 h 11 min
